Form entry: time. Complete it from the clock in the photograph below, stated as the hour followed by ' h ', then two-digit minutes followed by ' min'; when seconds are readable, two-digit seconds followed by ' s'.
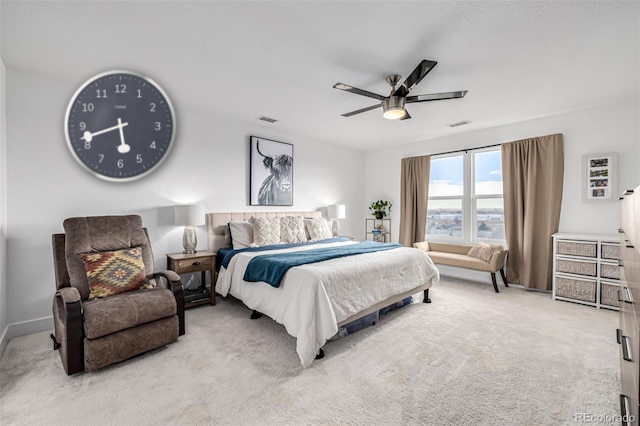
5 h 42 min
